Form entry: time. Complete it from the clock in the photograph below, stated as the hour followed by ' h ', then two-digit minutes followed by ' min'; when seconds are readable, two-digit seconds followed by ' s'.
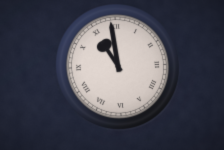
10 h 59 min
